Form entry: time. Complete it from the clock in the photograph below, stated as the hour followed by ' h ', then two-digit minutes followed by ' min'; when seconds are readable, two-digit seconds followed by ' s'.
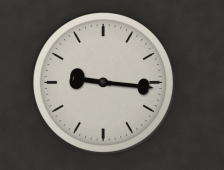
9 h 16 min
